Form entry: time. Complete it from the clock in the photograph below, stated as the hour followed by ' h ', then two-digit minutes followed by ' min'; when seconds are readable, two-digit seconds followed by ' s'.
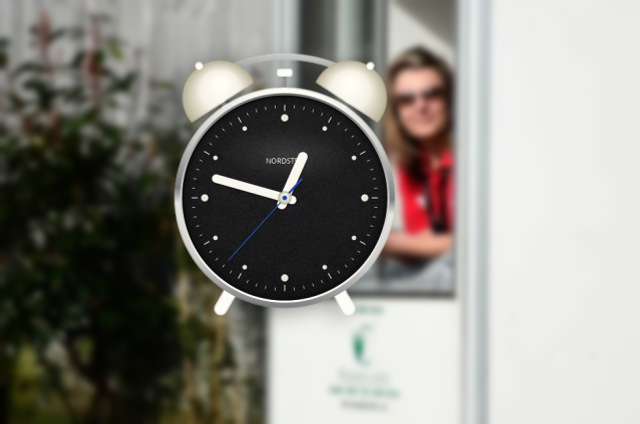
12 h 47 min 37 s
